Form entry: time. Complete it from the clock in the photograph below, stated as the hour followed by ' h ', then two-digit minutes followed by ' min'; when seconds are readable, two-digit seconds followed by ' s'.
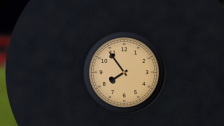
7 h 54 min
